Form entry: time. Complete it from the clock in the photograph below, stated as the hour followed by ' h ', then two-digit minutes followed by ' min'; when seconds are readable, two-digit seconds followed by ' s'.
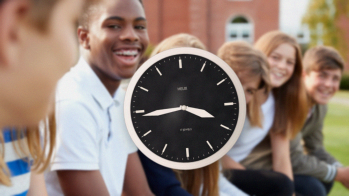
3 h 44 min
